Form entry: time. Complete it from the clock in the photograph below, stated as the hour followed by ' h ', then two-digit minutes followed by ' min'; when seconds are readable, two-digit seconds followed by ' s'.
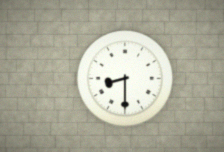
8 h 30 min
